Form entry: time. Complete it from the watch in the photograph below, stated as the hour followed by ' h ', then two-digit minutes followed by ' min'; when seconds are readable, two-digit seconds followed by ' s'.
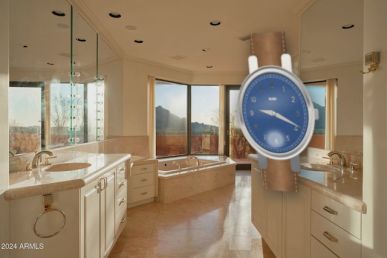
9 h 19 min
